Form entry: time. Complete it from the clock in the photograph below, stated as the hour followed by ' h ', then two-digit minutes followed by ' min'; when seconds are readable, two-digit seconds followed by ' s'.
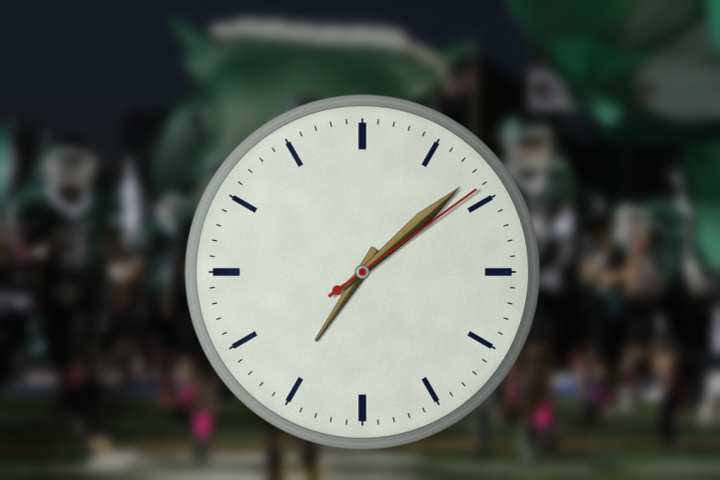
7 h 08 min 09 s
